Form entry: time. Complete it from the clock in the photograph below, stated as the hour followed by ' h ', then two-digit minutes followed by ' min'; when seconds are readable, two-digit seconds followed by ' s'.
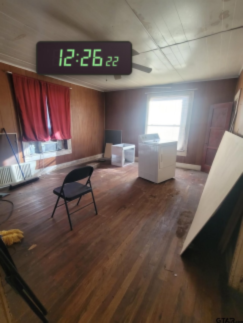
12 h 26 min 22 s
